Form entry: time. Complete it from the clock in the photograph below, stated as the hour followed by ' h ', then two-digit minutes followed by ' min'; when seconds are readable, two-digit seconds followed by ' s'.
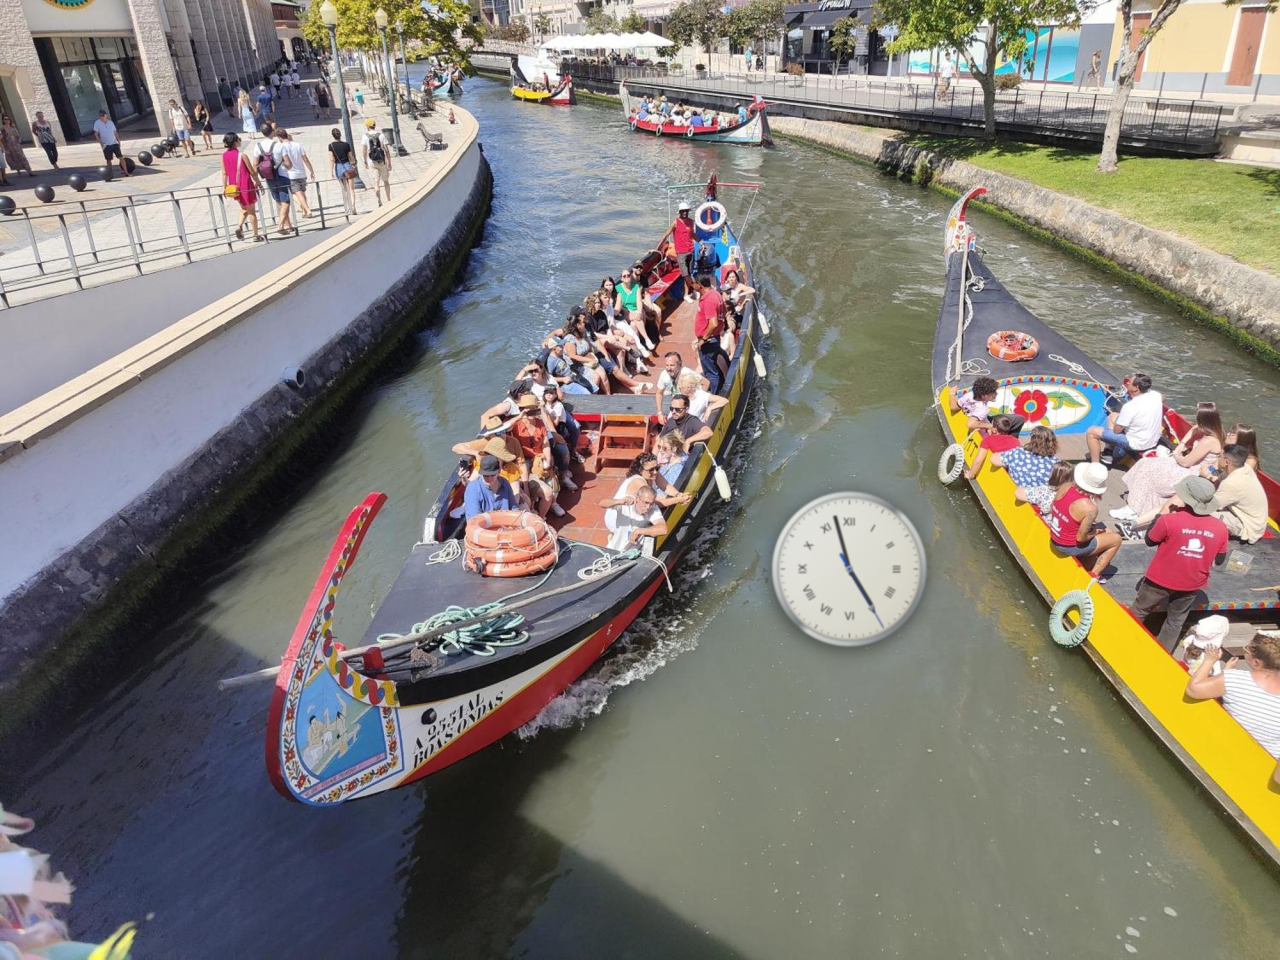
4 h 57 min 25 s
